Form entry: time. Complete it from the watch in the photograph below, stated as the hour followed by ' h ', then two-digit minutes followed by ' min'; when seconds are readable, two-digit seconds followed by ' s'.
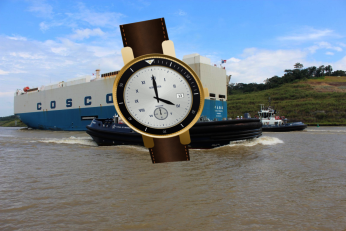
4 h 00 min
